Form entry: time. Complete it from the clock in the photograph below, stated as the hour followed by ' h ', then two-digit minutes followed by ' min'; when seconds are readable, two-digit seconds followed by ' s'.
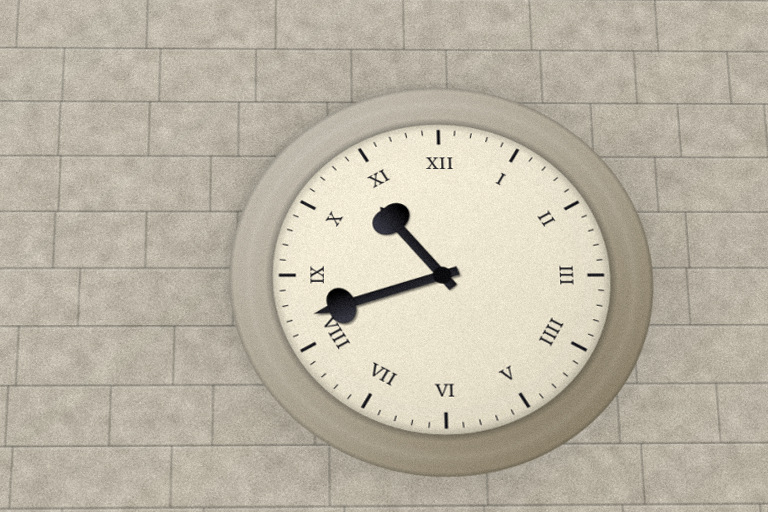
10 h 42 min
